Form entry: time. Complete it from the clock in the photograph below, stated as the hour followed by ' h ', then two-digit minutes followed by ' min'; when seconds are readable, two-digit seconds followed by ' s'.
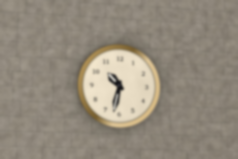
10 h 32 min
